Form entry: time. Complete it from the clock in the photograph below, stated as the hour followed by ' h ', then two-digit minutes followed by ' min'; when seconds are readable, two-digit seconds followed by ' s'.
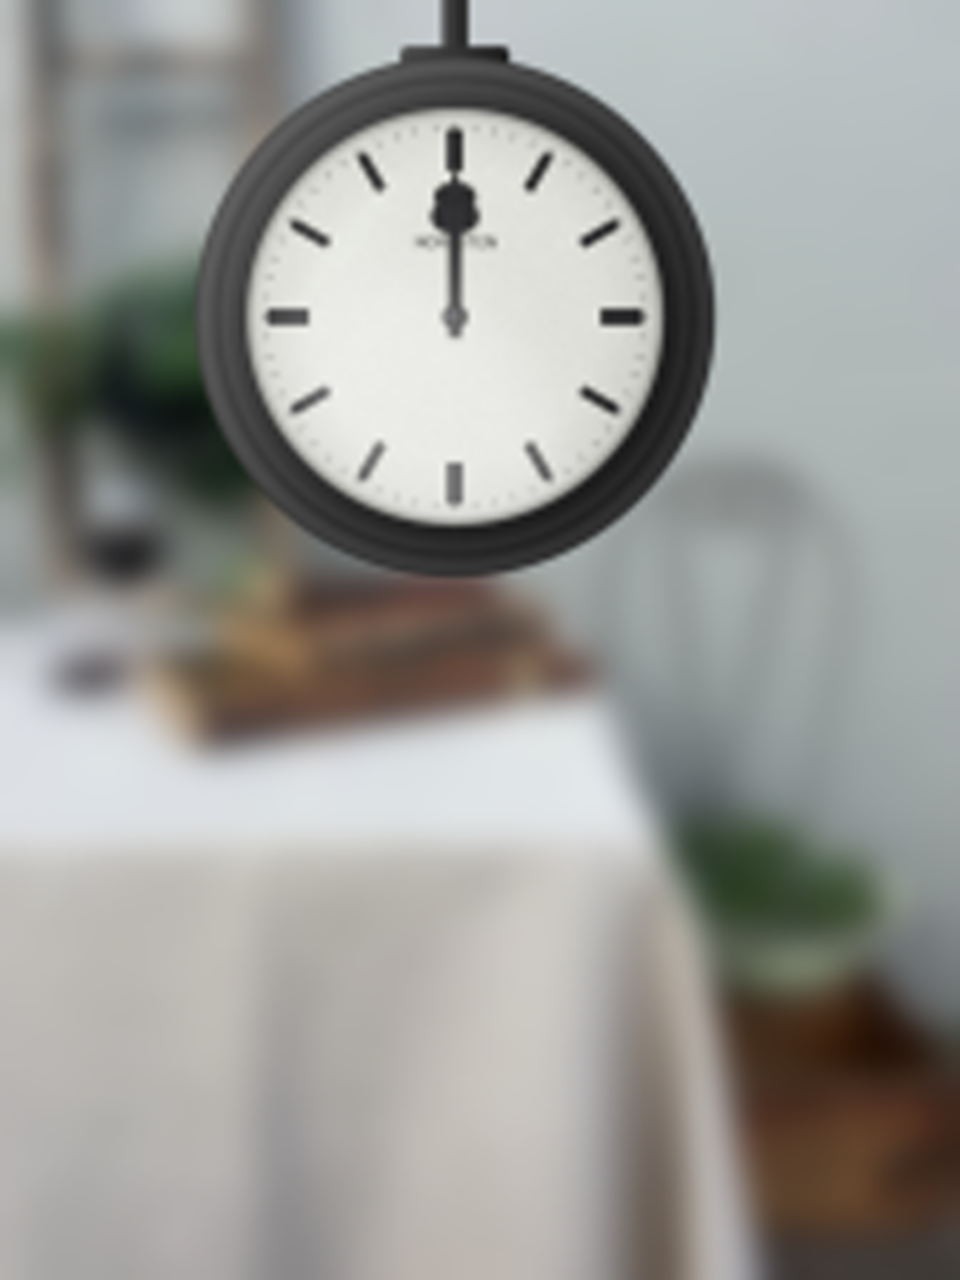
12 h 00 min
